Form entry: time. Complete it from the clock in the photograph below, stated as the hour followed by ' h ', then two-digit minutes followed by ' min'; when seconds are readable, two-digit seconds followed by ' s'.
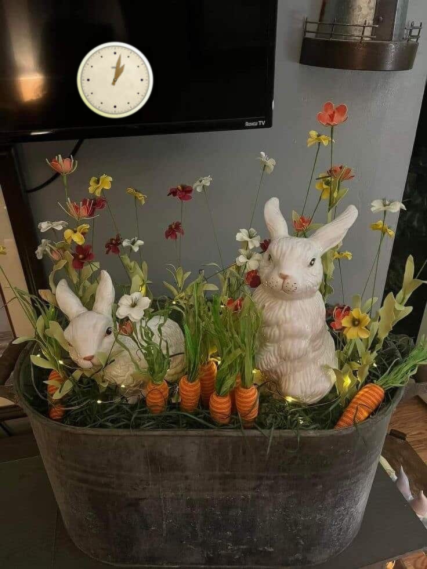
1 h 02 min
